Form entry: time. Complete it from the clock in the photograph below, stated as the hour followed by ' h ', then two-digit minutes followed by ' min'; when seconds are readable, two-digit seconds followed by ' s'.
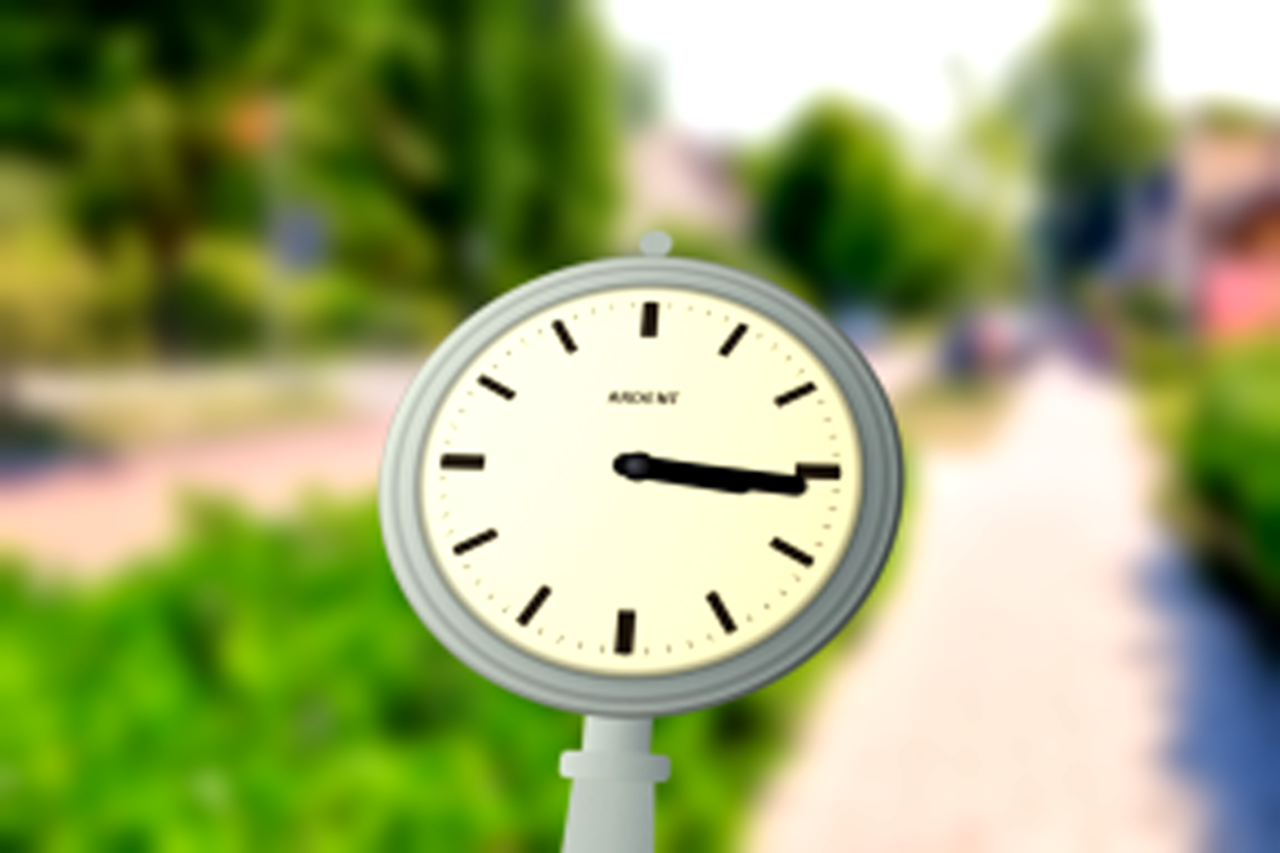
3 h 16 min
